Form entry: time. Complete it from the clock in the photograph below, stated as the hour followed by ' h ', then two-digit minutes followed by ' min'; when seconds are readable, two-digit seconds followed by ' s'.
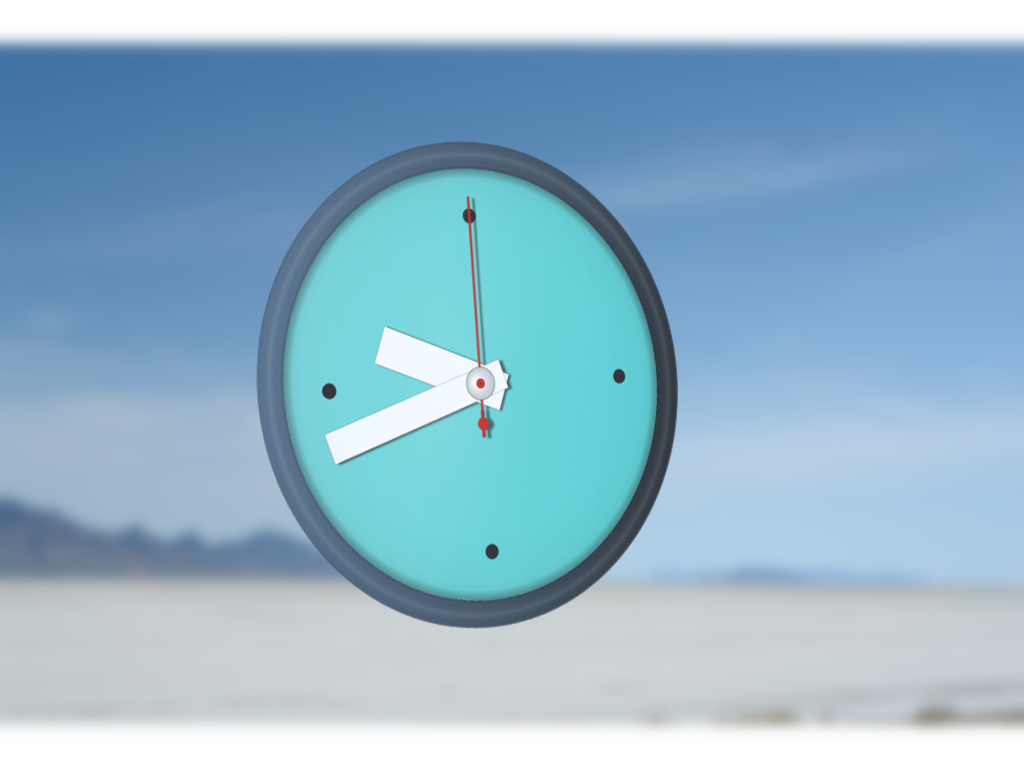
9 h 42 min 00 s
